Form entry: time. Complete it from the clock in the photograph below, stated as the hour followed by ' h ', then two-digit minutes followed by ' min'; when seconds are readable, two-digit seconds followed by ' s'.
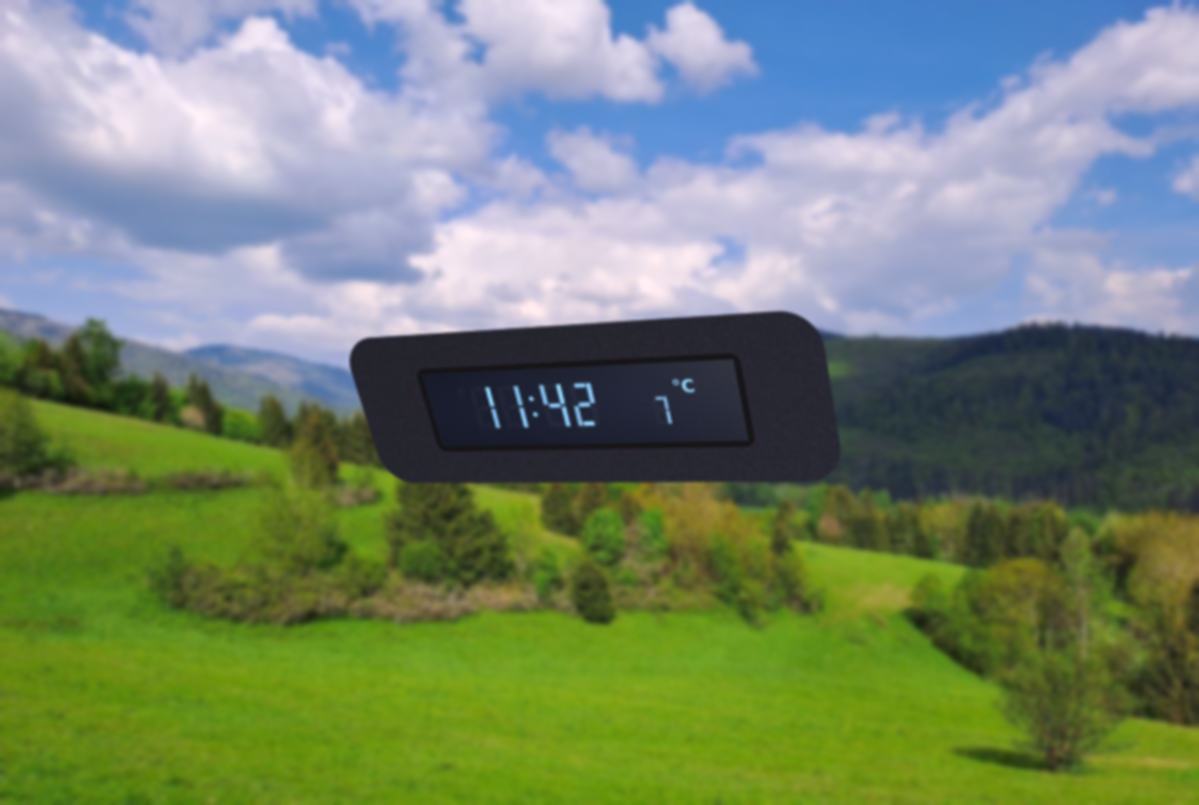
11 h 42 min
